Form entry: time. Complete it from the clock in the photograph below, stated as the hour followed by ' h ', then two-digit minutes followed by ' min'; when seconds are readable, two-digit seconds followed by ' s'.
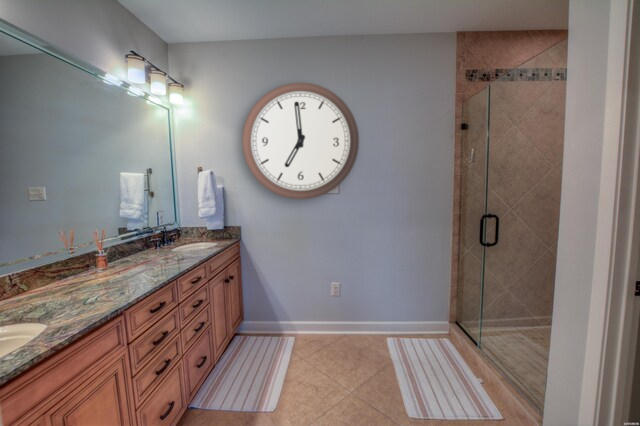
6 h 59 min
